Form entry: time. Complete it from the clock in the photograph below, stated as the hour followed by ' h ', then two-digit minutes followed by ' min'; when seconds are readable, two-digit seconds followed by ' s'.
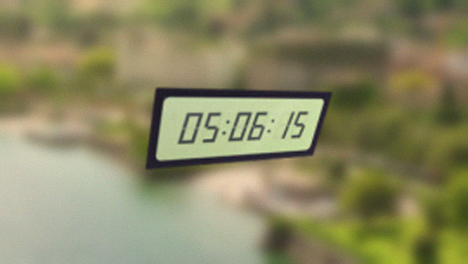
5 h 06 min 15 s
